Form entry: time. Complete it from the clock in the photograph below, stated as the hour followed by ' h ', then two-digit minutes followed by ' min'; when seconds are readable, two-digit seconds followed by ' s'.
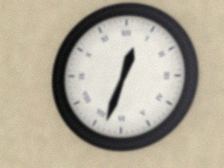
12 h 33 min
